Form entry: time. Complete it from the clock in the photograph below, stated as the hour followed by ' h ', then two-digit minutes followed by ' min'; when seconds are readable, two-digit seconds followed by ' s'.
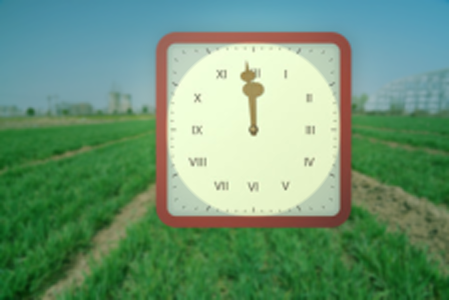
11 h 59 min
